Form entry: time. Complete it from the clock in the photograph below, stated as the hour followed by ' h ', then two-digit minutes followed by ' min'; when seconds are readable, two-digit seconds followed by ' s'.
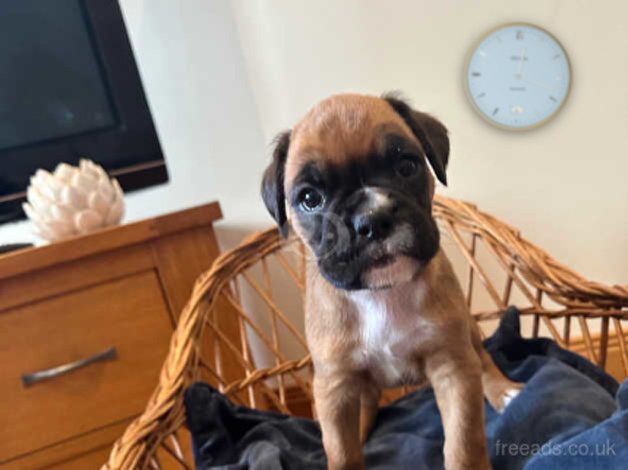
12 h 18 min
